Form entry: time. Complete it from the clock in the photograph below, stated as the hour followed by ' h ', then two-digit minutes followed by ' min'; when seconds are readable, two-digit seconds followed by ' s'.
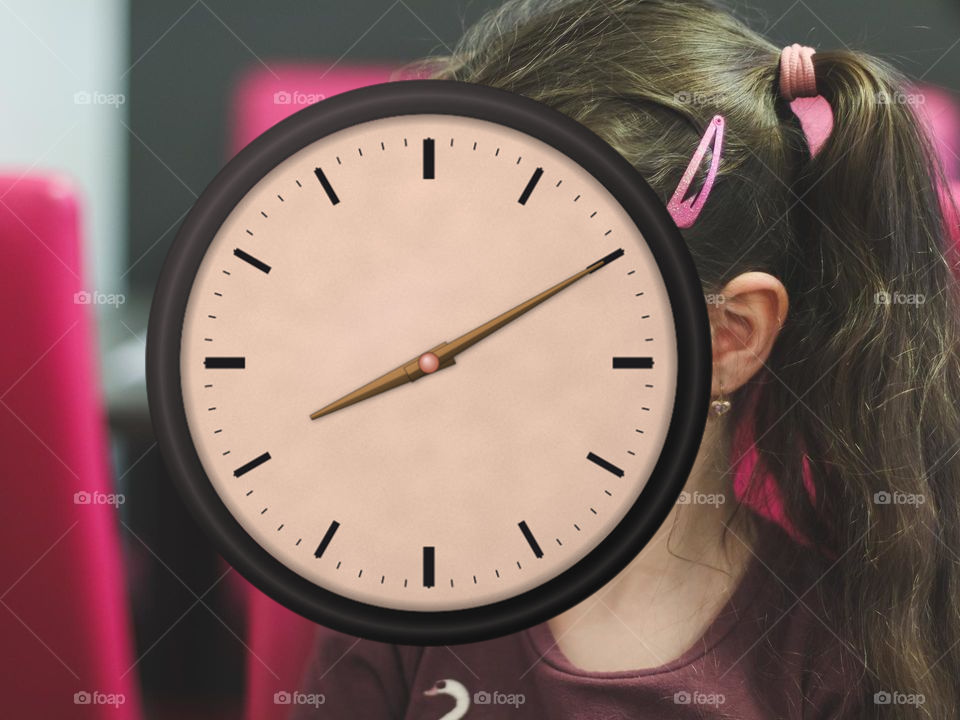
8 h 10 min
